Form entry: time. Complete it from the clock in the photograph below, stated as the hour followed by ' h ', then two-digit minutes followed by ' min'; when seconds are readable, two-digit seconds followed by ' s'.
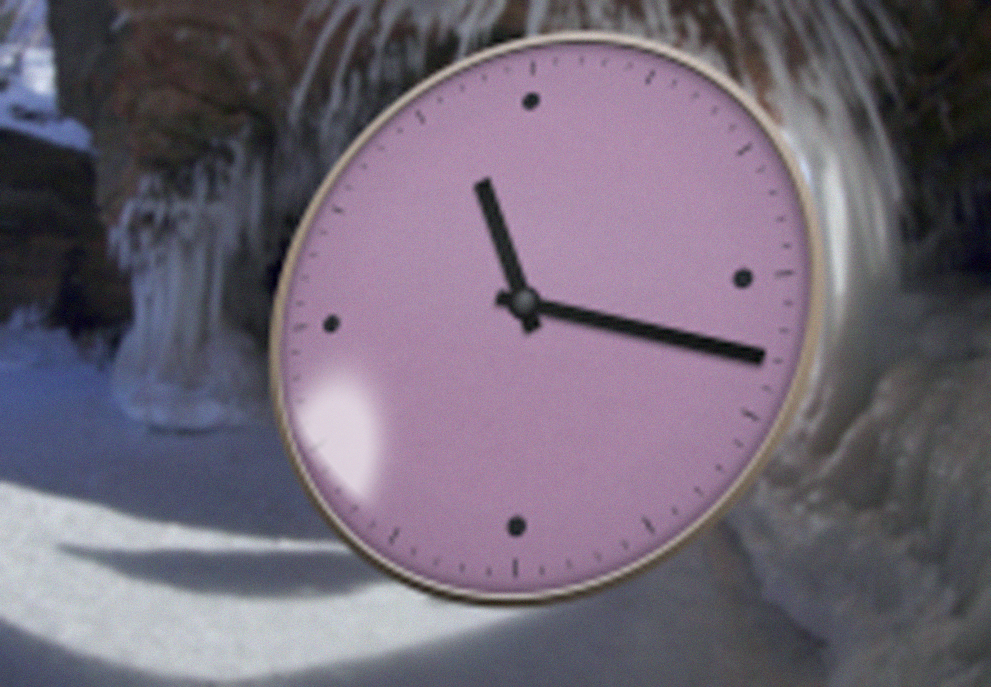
11 h 18 min
